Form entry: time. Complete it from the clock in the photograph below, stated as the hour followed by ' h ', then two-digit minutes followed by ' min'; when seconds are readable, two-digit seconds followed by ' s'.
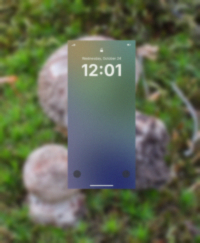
12 h 01 min
